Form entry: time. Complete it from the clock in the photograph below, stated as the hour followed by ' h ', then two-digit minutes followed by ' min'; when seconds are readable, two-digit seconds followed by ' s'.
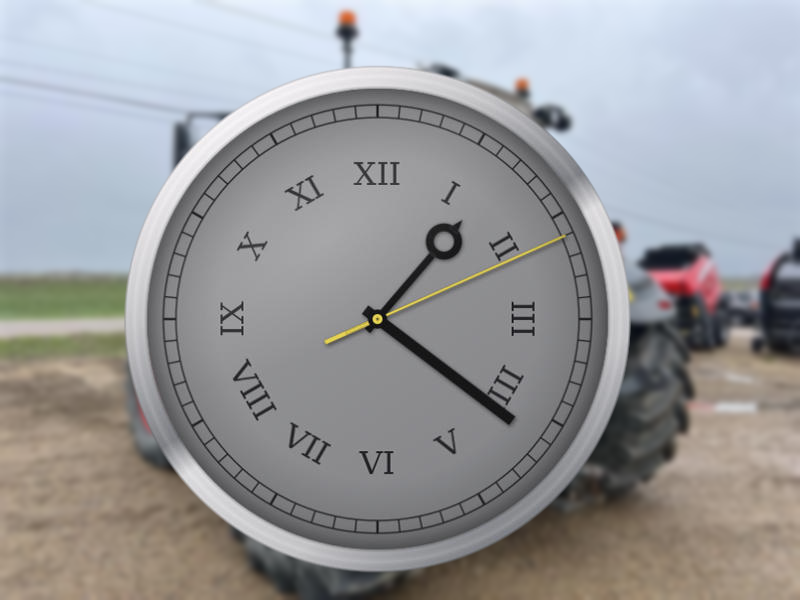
1 h 21 min 11 s
